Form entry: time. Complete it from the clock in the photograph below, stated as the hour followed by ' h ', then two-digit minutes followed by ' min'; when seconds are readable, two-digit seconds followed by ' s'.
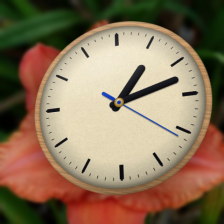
1 h 12 min 21 s
